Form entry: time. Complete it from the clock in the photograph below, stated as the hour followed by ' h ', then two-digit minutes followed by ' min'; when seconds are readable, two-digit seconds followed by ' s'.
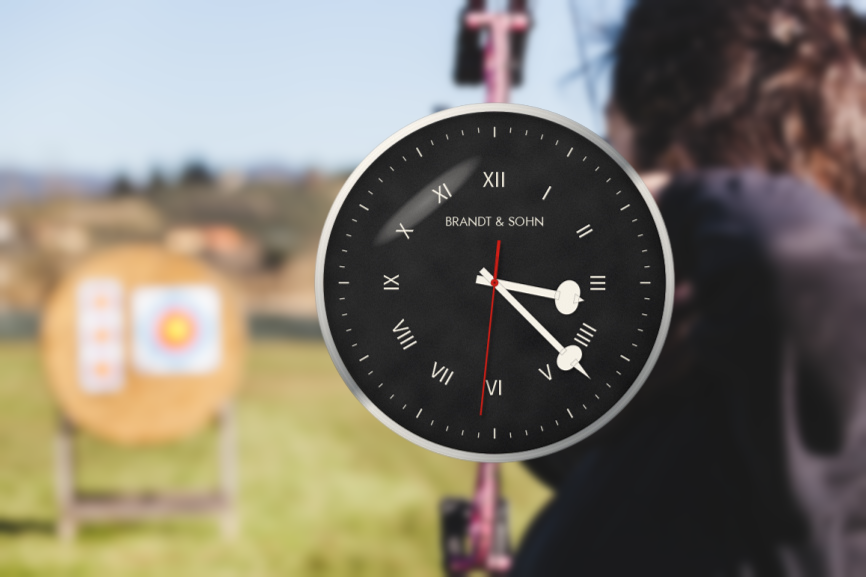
3 h 22 min 31 s
